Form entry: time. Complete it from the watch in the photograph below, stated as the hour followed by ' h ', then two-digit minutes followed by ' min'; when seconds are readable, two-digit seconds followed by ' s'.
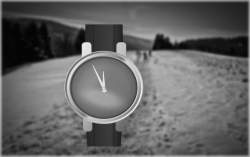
11 h 56 min
